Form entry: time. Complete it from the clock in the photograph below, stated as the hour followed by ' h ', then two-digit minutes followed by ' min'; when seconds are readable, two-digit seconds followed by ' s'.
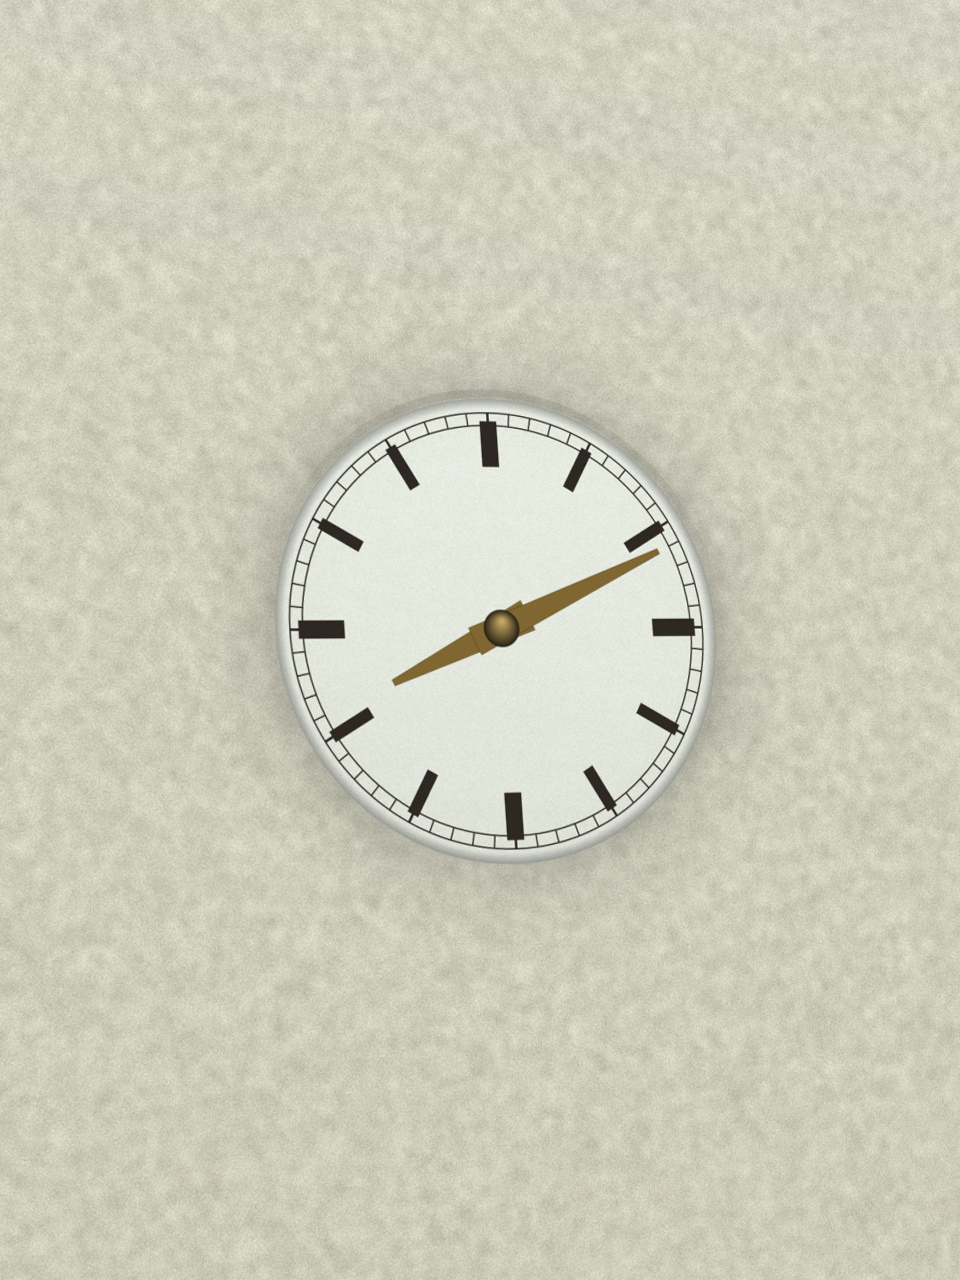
8 h 11 min
